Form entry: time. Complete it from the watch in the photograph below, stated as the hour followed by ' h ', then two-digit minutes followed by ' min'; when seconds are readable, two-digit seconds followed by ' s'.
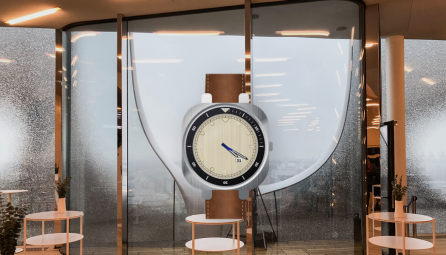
4 h 20 min
